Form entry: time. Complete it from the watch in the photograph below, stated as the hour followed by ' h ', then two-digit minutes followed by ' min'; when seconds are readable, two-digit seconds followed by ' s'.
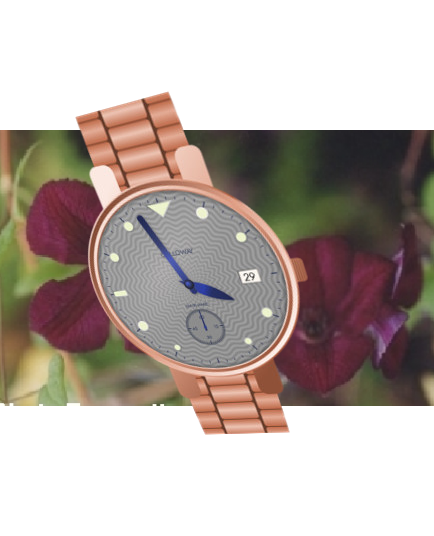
3 h 57 min
